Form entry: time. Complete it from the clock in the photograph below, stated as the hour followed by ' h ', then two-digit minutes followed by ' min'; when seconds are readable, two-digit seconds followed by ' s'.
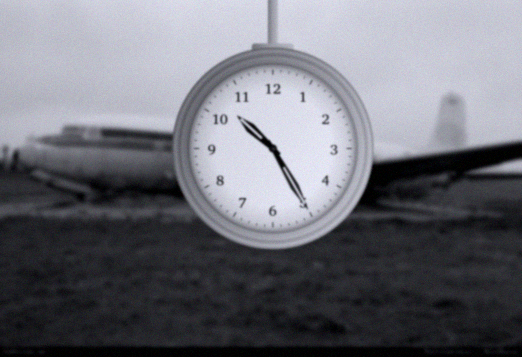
10 h 25 min
